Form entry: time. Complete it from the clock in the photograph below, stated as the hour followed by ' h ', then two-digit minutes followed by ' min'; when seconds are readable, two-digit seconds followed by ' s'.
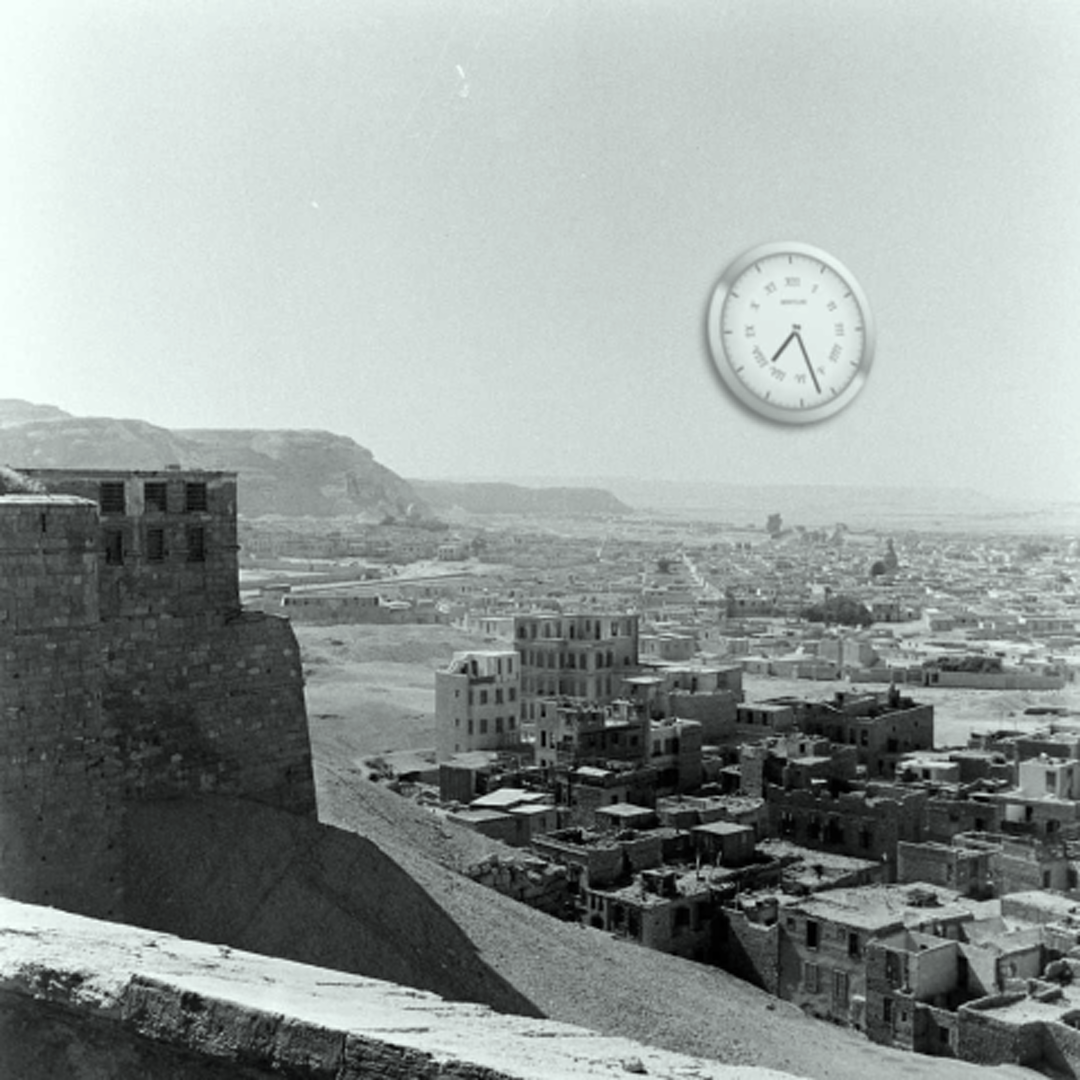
7 h 27 min
